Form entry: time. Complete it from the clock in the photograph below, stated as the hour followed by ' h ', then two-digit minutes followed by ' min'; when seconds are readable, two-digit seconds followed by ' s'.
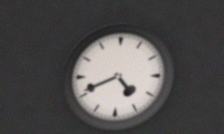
4 h 41 min
